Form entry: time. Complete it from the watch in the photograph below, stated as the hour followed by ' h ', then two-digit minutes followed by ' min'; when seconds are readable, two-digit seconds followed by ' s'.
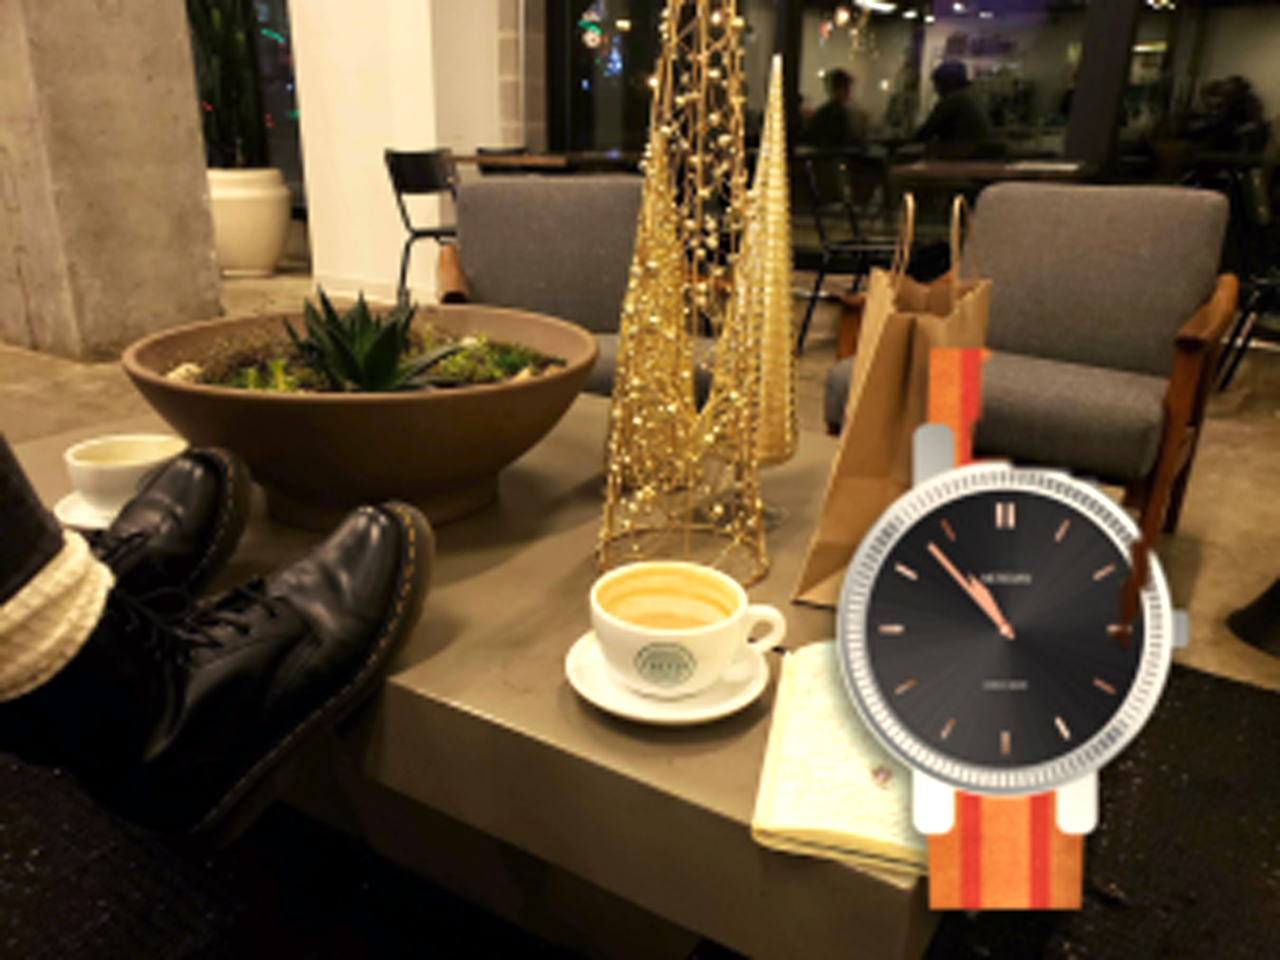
10 h 53 min
